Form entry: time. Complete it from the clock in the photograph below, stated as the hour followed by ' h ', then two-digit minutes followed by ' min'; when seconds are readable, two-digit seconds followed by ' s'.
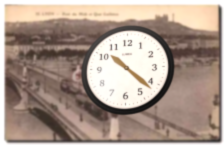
10 h 22 min
